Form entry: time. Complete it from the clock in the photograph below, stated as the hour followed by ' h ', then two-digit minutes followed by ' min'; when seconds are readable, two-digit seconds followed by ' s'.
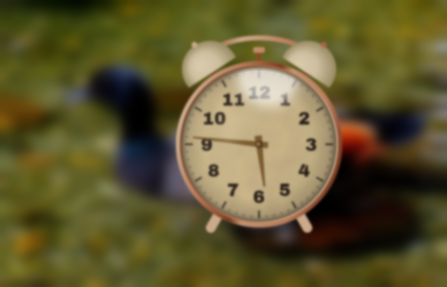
5 h 46 min
